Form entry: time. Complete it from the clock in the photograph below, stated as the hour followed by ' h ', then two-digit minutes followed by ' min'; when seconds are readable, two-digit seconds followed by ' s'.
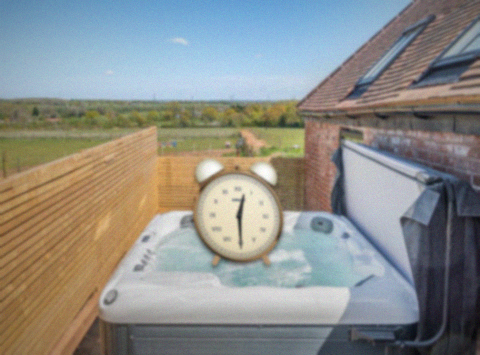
12 h 30 min
